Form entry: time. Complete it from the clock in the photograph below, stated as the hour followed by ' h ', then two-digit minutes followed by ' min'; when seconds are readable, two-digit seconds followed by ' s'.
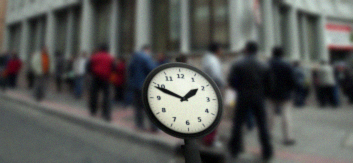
1 h 49 min
